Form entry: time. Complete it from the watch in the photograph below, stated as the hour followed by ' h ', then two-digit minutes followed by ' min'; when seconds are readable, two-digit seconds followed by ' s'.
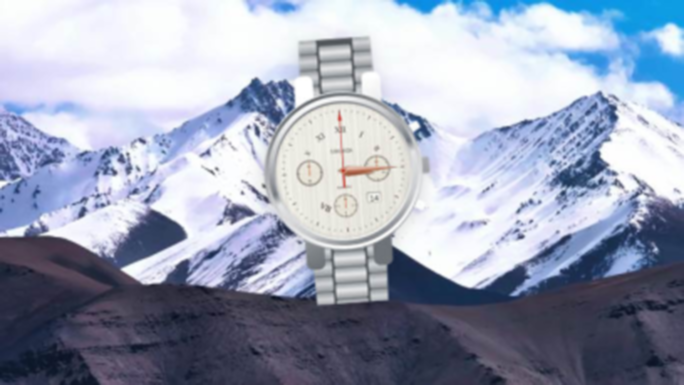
3 h 15 min
